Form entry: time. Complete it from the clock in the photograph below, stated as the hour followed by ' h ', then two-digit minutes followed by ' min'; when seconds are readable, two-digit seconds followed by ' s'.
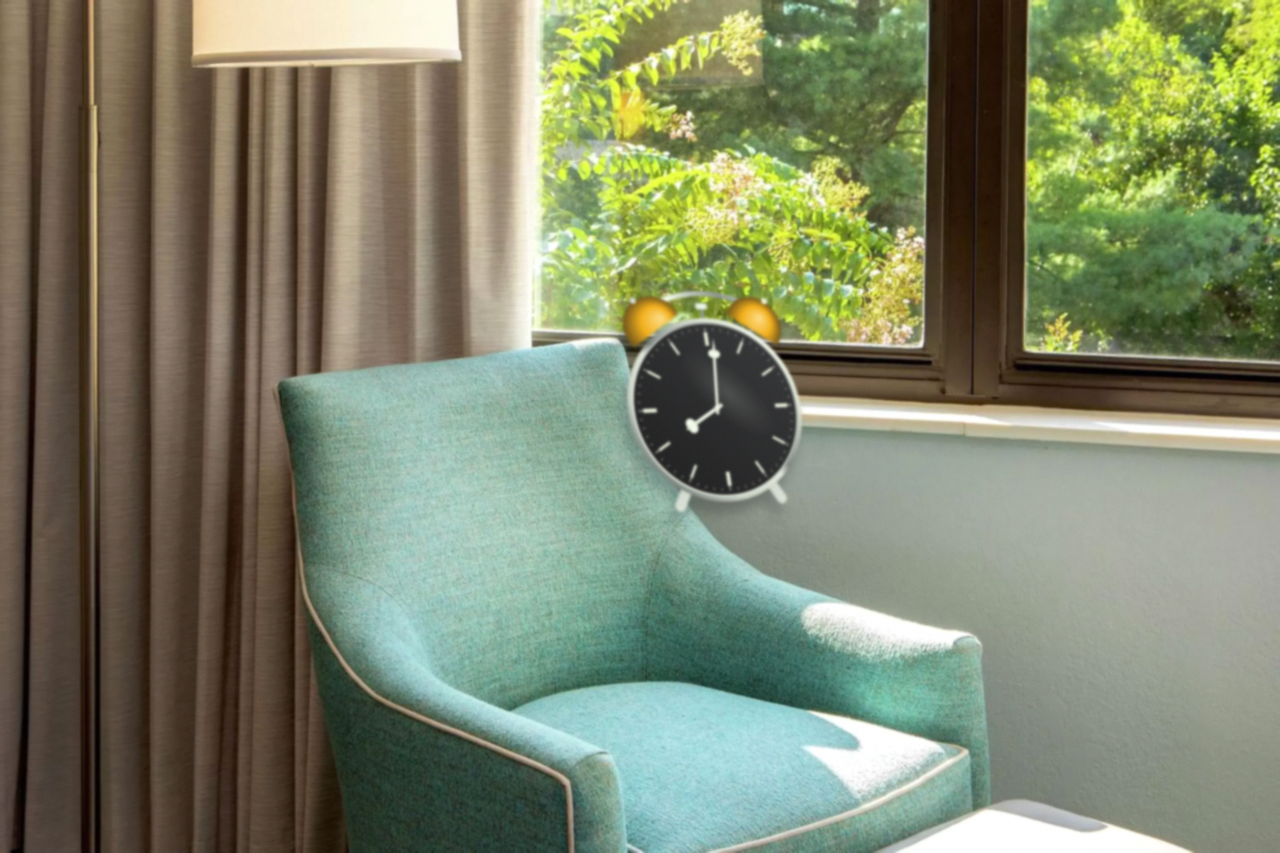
8 h 01 min
